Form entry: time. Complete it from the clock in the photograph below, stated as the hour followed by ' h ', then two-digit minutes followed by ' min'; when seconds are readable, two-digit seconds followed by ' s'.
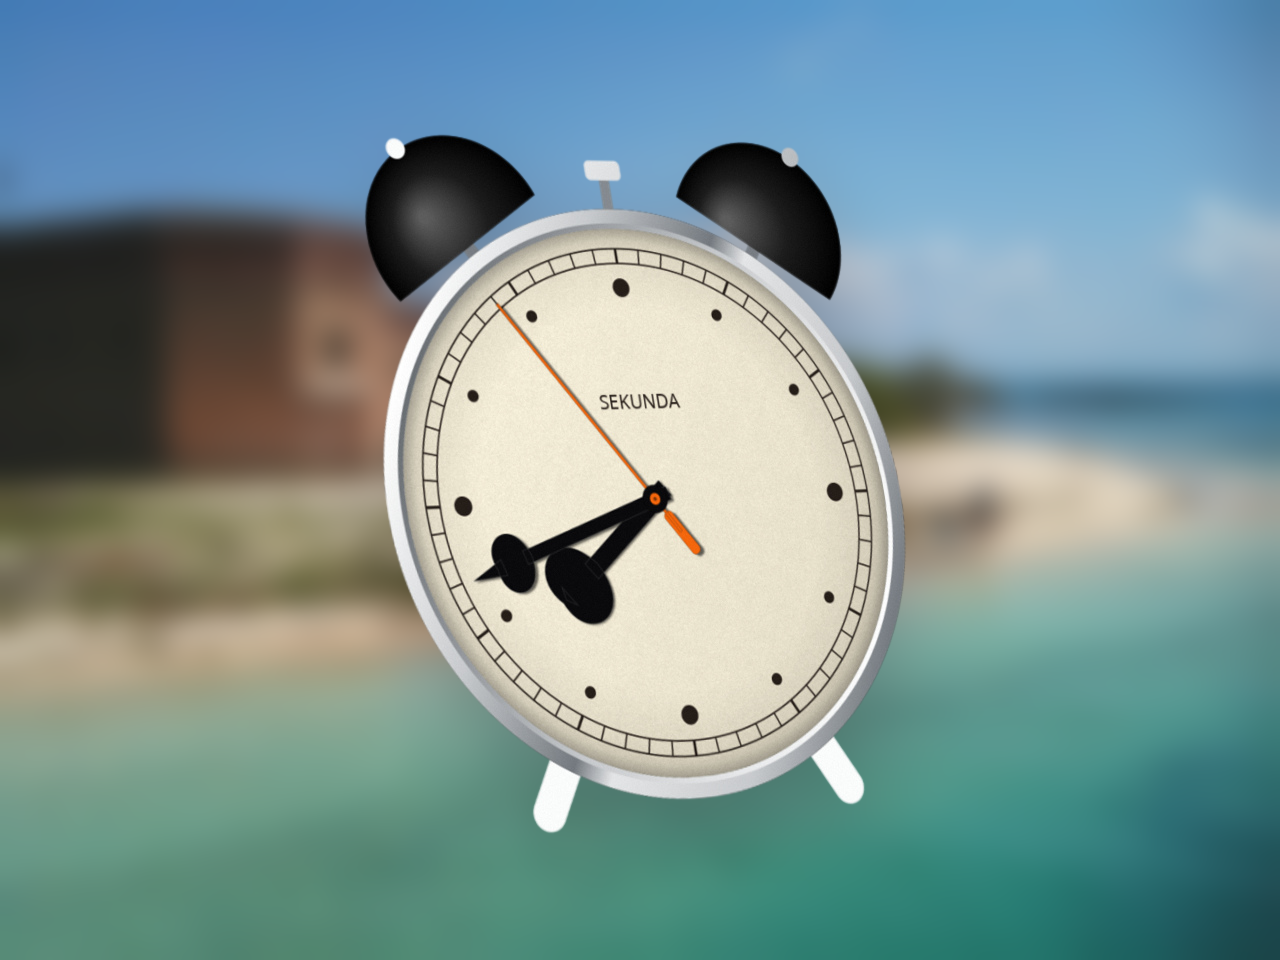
7 h 41 min 54 s
